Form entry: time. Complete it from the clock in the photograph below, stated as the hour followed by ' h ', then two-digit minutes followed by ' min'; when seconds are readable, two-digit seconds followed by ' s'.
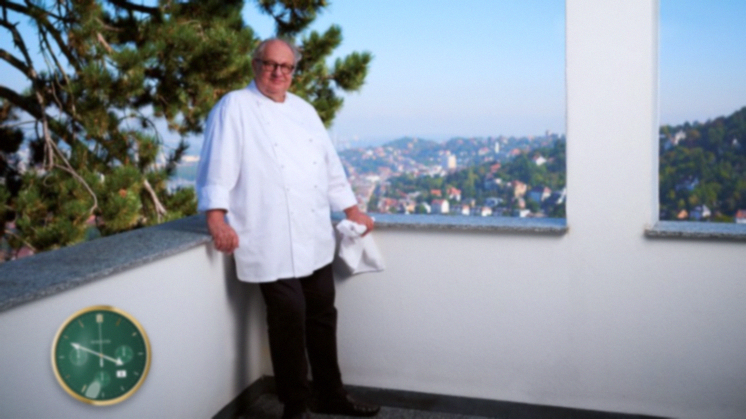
3 h 49 min
